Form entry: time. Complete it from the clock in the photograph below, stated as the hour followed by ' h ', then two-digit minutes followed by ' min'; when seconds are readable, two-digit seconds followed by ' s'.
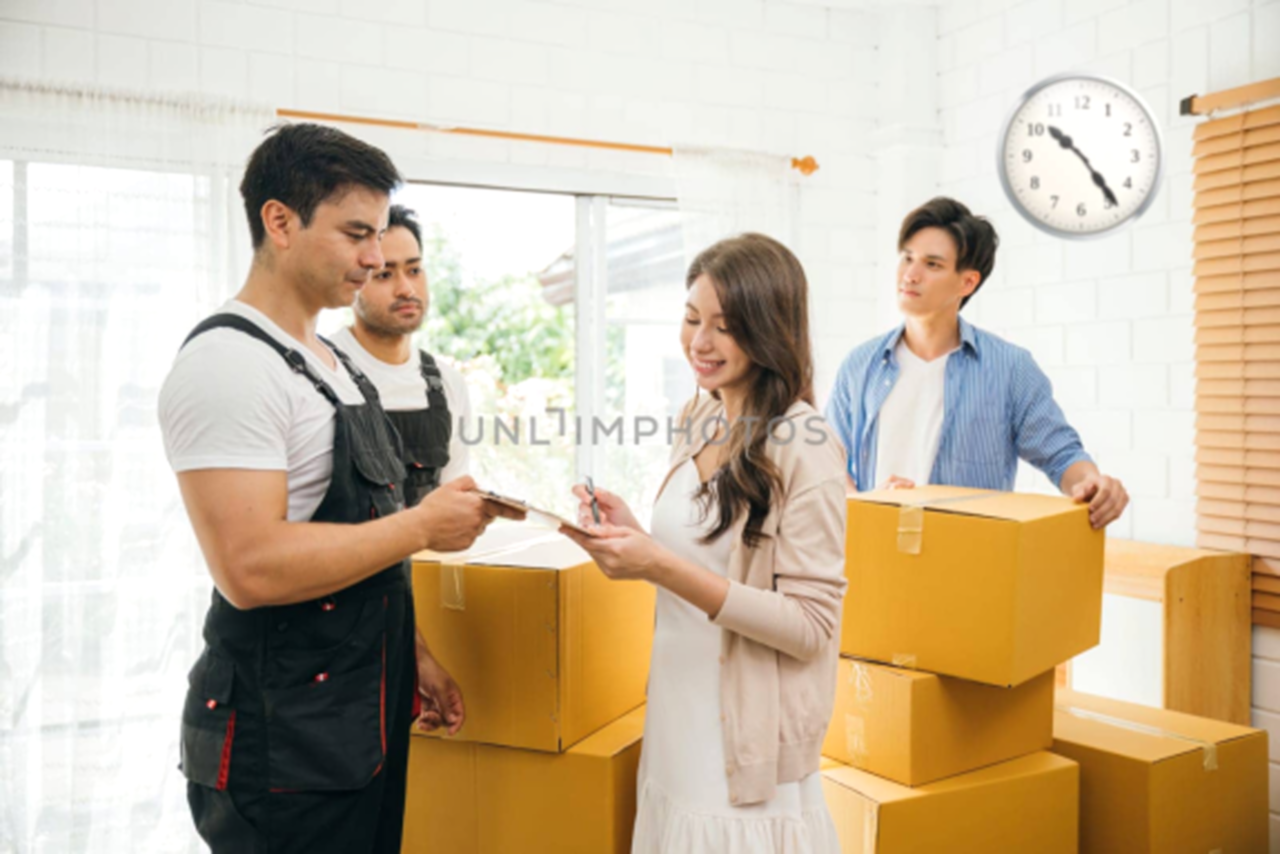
10 h 24 min
